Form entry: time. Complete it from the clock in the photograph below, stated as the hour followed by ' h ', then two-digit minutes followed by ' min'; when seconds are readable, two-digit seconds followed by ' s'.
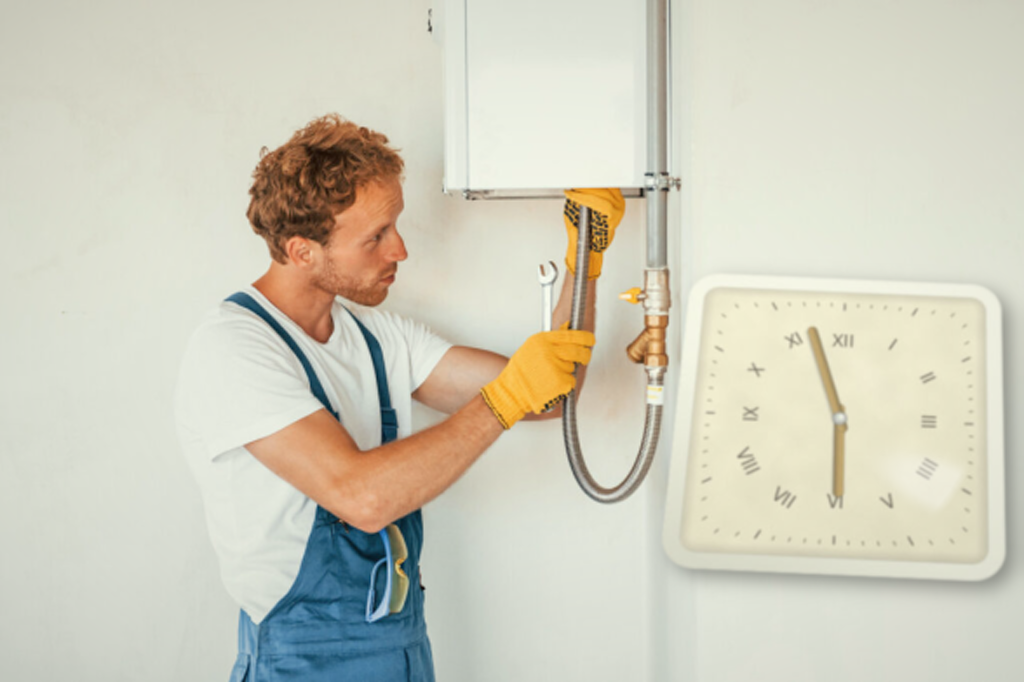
5 h 57 min
